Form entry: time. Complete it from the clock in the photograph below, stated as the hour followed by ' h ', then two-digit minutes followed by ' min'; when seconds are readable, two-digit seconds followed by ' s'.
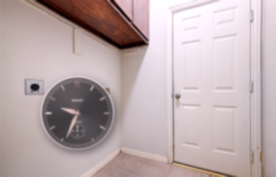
9 h 34 min
